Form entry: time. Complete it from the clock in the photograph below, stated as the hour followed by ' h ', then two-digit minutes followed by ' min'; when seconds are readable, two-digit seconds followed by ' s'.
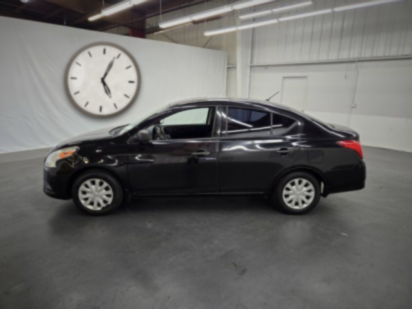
5 h 04 min
